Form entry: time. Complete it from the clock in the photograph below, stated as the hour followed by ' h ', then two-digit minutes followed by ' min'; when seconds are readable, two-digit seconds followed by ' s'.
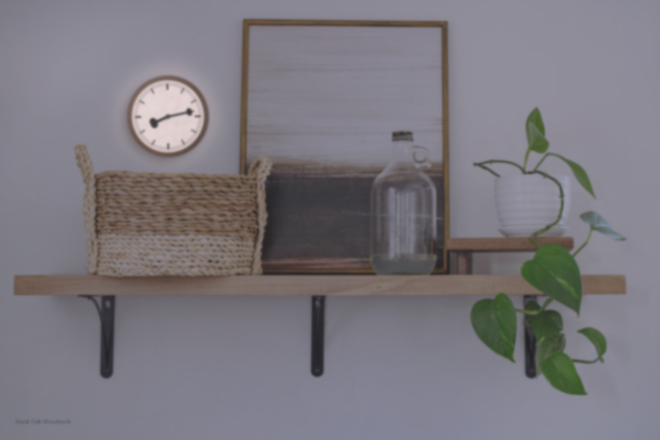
8 h 13 min
